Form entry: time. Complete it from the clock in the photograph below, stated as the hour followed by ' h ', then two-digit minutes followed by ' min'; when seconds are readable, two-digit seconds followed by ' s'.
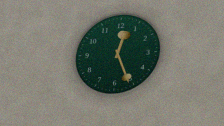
12 h 26 min
